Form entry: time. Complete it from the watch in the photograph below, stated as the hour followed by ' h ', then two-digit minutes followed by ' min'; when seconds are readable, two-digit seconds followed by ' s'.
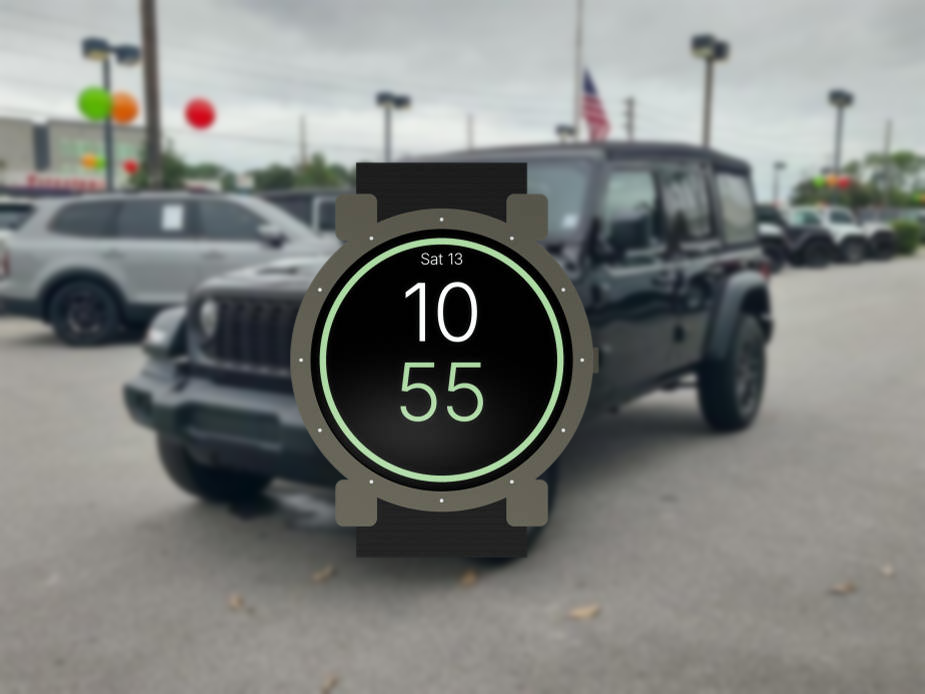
10 h 55 min
